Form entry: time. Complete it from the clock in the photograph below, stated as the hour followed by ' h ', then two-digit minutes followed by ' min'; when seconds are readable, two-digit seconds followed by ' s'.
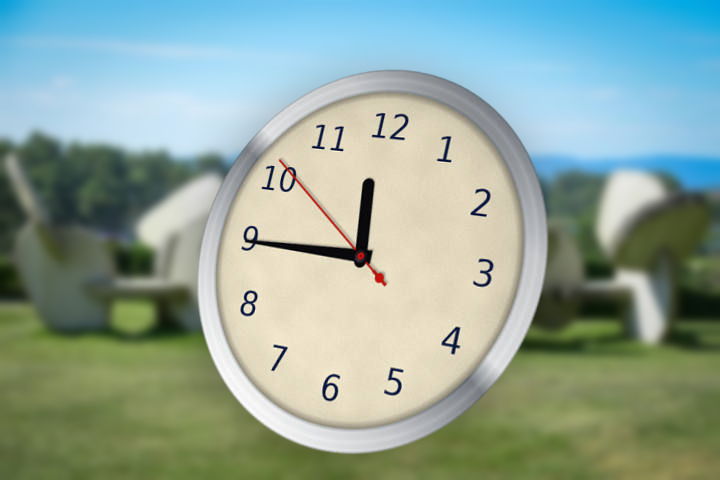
11 h 44 min 51 s
